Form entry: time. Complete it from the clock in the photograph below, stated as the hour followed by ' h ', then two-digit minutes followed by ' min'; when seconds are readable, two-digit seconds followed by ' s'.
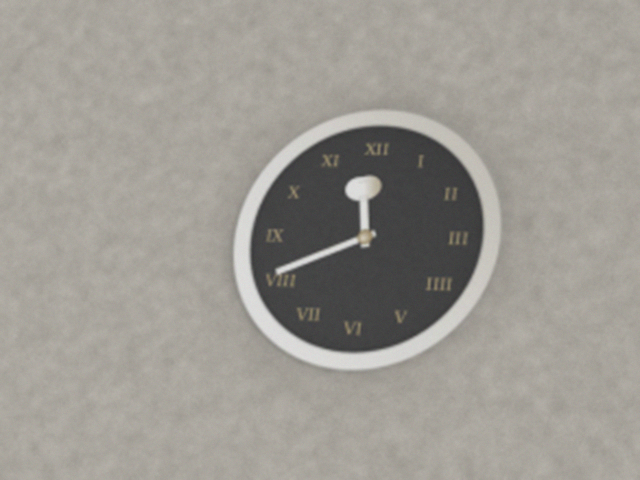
11 h 41 min
